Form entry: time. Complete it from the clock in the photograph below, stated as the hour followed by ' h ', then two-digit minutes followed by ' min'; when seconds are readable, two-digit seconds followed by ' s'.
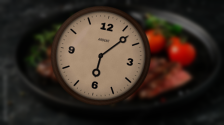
6 h 07 min
